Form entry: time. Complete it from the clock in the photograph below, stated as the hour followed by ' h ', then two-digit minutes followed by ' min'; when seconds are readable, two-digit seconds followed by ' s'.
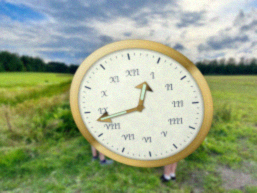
12 h 43 min
